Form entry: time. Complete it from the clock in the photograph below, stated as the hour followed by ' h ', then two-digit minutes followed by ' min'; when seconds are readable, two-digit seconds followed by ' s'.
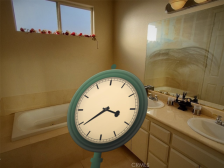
3 h 39 min
